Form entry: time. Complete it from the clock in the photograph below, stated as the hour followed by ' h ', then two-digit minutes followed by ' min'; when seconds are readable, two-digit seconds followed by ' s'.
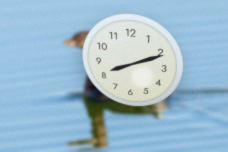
8 h 11 min
